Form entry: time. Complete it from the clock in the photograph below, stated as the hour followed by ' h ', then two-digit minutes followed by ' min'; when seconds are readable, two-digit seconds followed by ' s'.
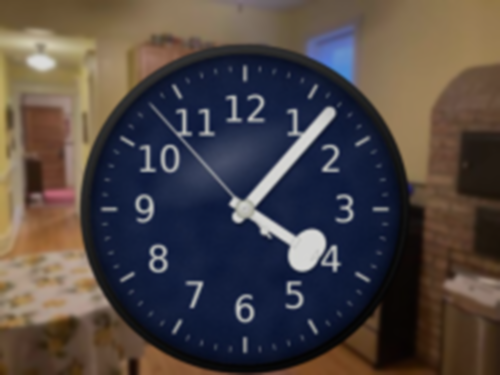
4 h 06 min 53 s
